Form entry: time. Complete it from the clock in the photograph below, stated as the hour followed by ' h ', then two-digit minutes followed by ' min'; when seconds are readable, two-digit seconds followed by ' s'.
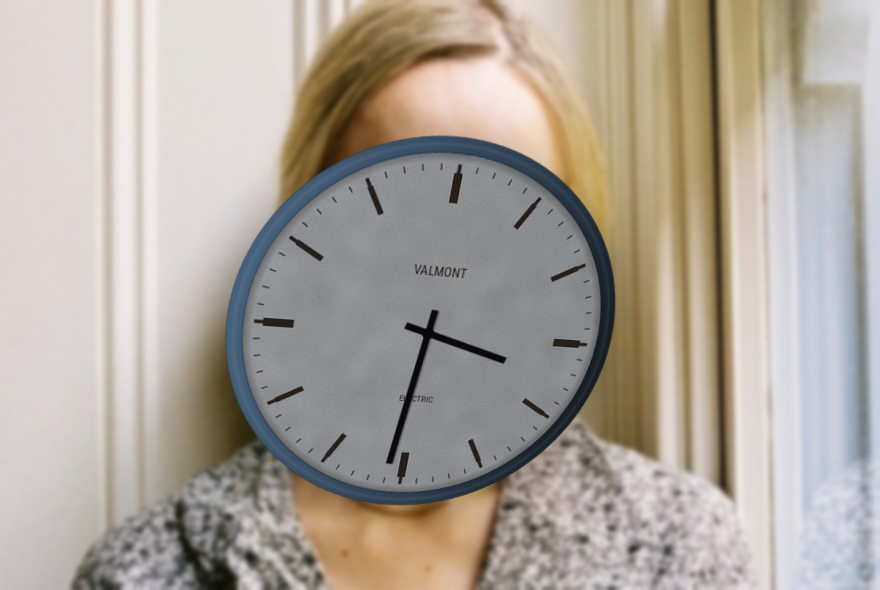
3 h 31 min
